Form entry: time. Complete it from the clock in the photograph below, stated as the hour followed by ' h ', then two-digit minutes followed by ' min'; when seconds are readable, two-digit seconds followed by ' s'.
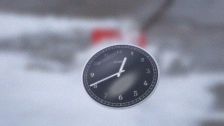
12 h 41 min
